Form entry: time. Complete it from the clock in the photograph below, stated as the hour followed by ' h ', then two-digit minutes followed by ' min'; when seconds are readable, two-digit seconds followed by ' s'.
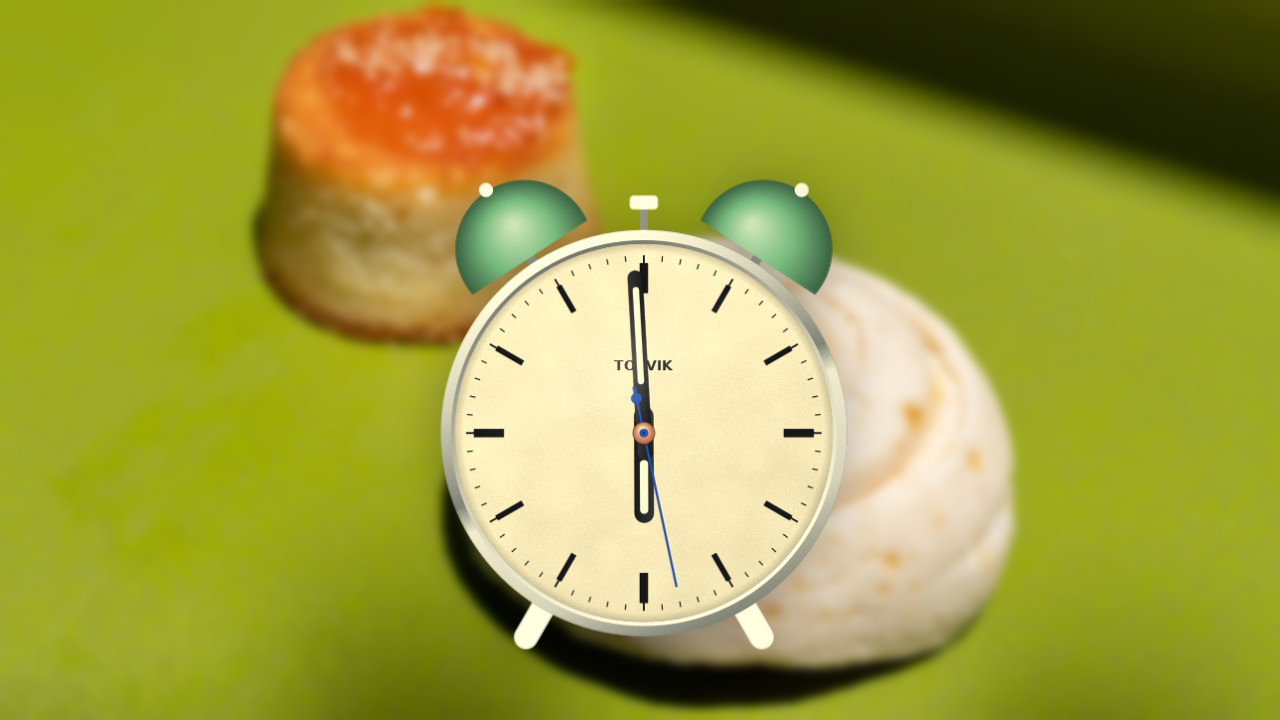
5 h 59 min 28 s
